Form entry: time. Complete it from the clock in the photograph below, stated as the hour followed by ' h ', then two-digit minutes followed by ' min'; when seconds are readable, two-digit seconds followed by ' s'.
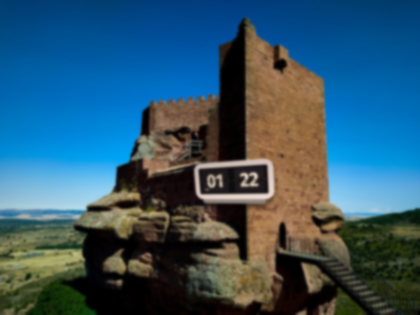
1 h 22 min
